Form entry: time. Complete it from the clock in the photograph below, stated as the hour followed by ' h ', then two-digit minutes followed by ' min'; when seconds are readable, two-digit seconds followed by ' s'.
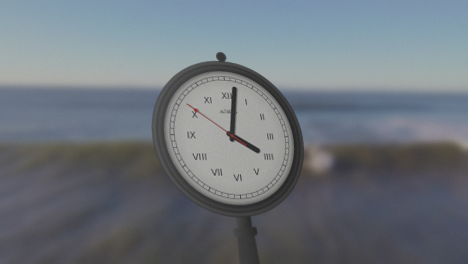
4 h 01 min 51 s
